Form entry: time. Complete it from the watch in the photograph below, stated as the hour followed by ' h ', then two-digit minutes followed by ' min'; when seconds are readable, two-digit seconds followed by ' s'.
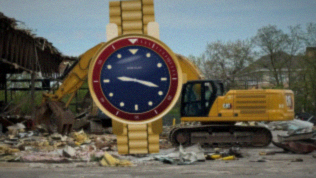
9 h 18 min
